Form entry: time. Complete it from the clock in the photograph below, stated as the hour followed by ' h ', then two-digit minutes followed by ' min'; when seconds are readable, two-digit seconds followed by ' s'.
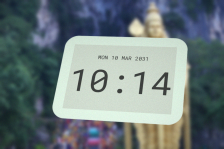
10 h 14 min
